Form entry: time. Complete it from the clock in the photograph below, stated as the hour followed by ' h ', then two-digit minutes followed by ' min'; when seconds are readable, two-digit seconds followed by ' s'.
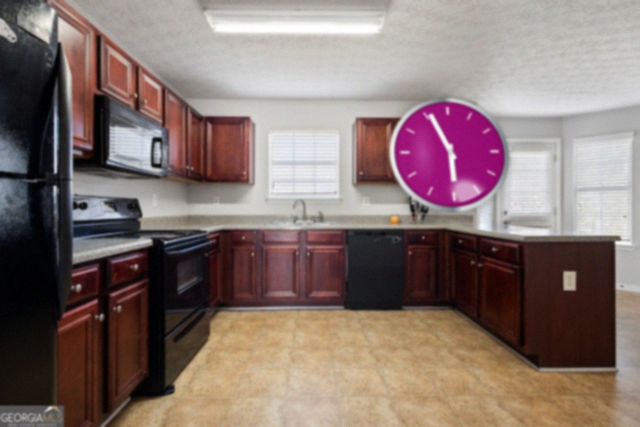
5 h 56 min
